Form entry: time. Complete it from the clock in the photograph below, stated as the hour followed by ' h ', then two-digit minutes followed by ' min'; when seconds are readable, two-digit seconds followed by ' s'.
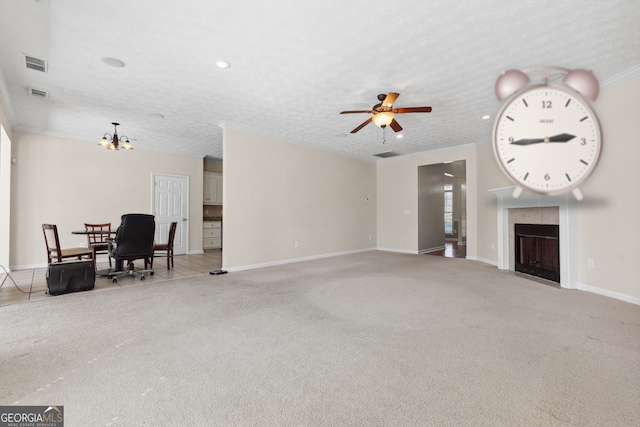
2 h 44 min
